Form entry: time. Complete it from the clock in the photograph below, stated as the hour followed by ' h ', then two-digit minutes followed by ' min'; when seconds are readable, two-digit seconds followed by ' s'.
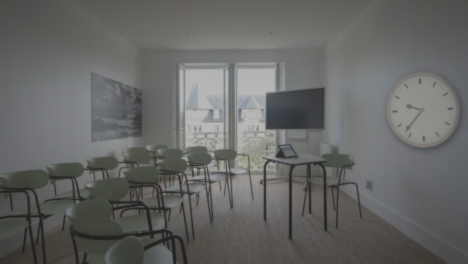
9 h 37 min
